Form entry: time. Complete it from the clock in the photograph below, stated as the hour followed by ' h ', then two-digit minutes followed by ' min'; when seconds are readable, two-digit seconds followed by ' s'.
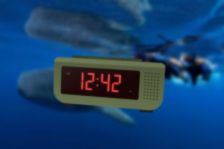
12 h 42 min
